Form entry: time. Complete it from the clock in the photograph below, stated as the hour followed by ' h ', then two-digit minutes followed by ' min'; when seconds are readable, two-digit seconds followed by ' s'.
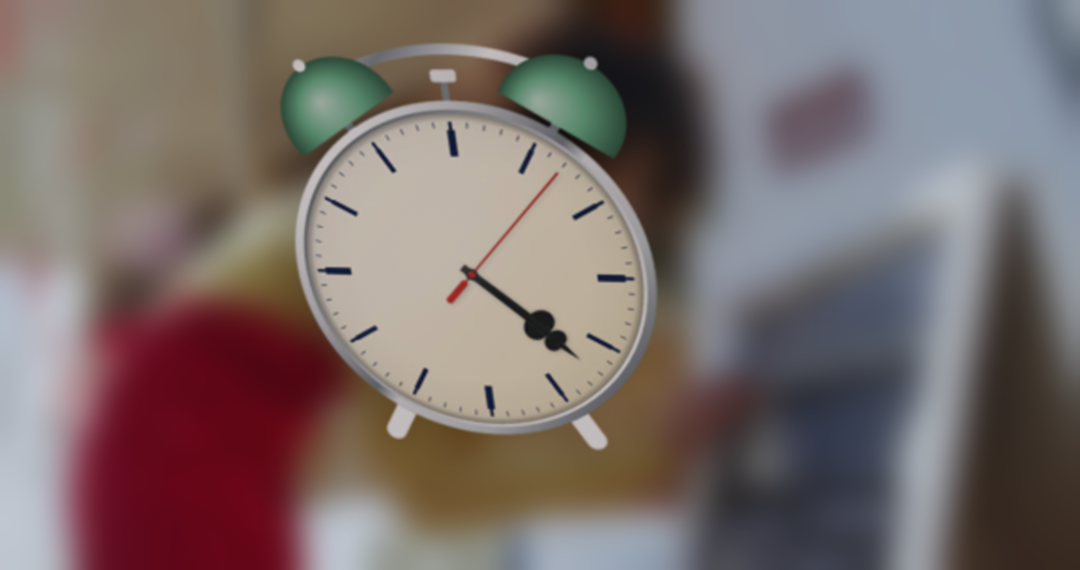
4 h 22 min 07 s
